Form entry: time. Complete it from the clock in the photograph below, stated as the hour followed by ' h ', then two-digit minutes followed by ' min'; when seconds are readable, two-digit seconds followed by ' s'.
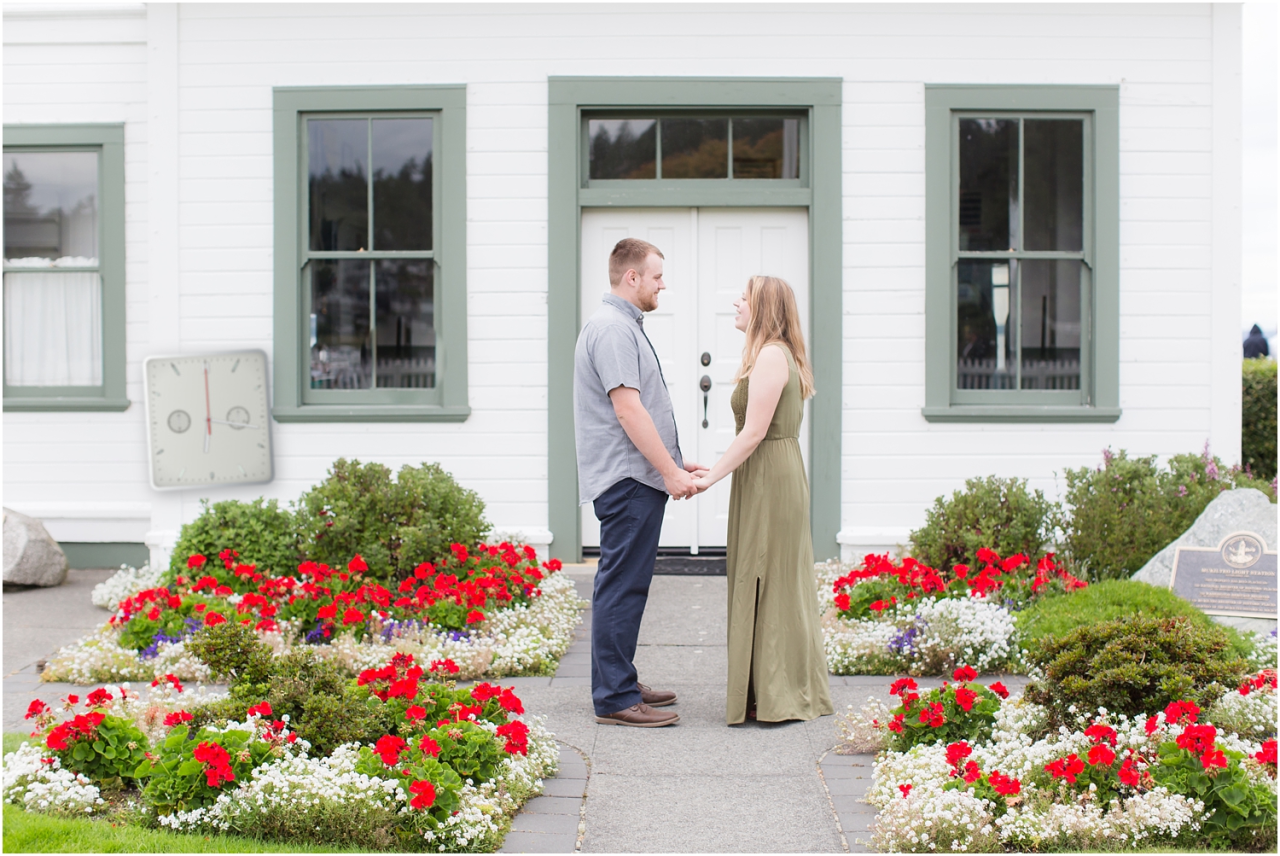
6 h 17 min
